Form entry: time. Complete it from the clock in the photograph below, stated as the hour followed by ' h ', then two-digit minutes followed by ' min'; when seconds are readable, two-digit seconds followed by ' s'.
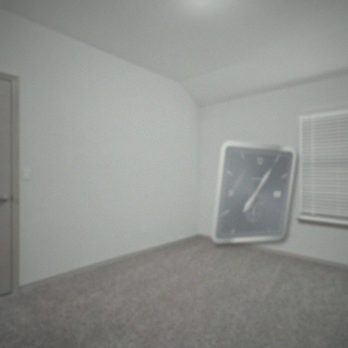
7 h 05 min
